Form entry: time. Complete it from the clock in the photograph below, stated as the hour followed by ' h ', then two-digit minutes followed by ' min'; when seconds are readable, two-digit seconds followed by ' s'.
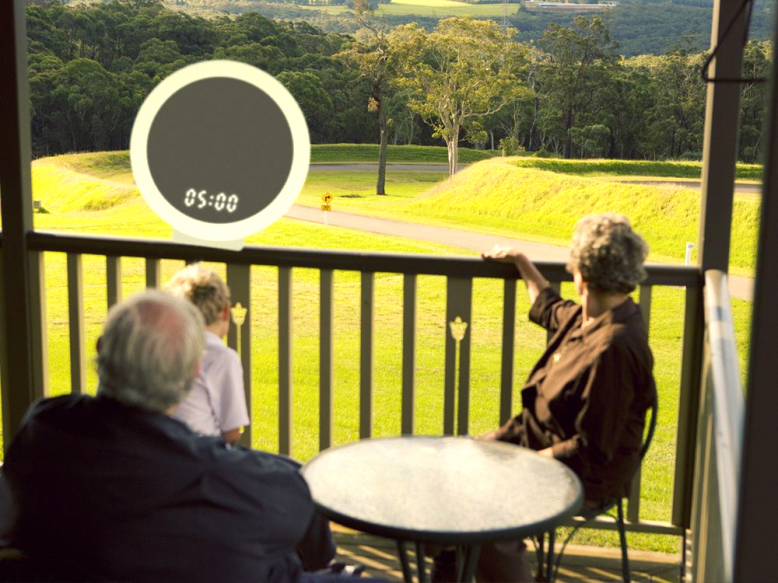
5 h 00 min
